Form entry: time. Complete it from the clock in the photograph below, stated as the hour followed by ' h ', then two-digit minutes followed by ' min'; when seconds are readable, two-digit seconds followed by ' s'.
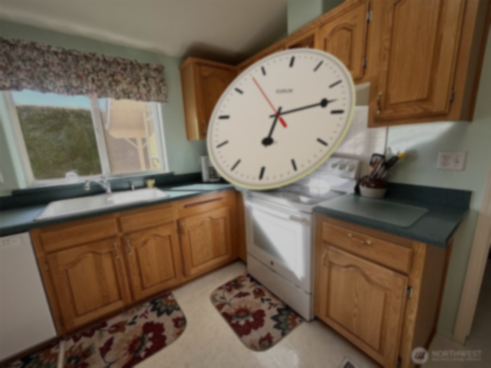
6 h 12 min 53 s
